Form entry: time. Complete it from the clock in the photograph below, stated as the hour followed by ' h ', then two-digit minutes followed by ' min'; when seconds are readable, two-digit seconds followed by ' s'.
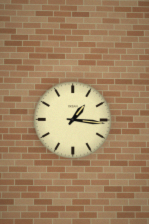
1 h 16 min
